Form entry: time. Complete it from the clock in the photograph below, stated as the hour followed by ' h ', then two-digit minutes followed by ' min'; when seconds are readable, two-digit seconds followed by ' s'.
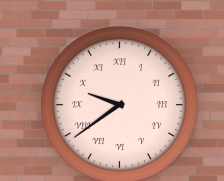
9 h 39 min
